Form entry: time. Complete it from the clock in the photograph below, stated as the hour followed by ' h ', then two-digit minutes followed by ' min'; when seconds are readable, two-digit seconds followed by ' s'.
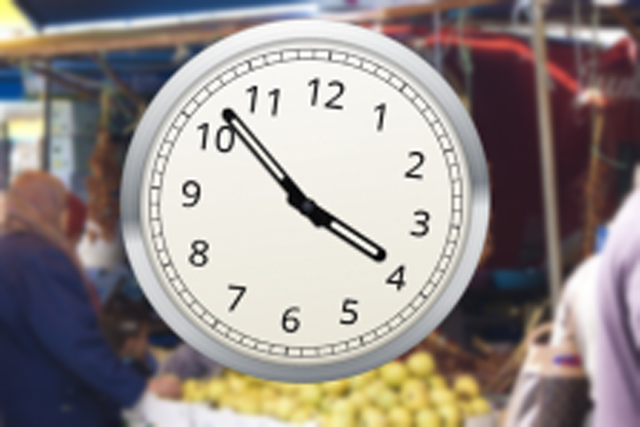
3 h 52 min
